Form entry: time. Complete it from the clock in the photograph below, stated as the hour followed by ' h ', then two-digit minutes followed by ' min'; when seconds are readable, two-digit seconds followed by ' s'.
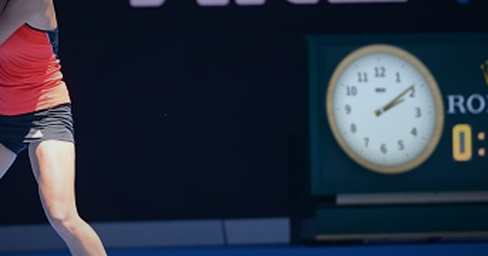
2 h 09 min
